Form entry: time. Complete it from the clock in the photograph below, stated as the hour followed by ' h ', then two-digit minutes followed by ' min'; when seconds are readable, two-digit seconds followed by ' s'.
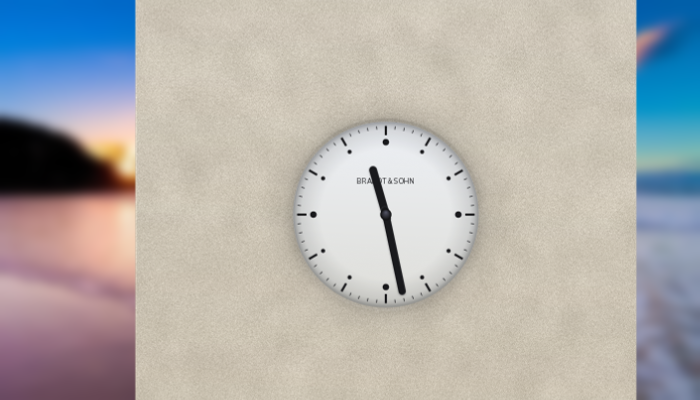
11 h 28 min
